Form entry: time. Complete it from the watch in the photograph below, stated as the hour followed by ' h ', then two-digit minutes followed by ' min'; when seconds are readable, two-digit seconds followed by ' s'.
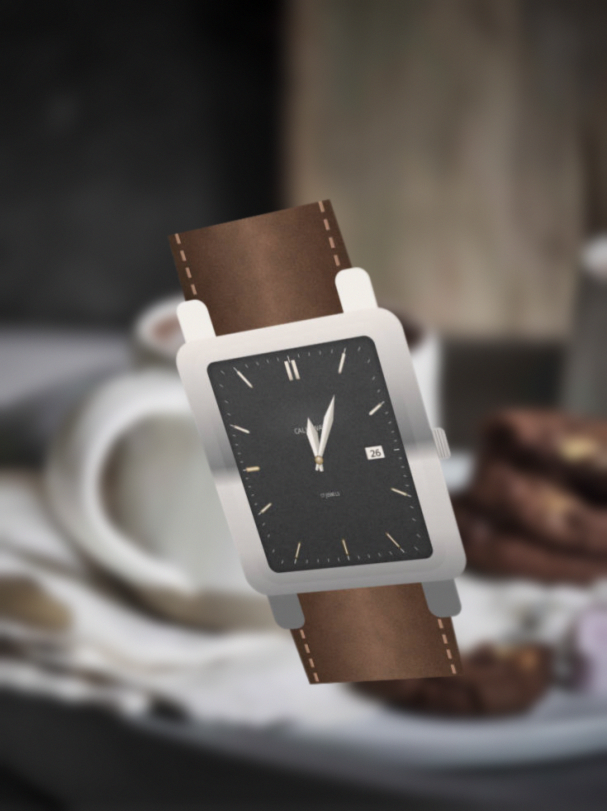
12 h 05 min
